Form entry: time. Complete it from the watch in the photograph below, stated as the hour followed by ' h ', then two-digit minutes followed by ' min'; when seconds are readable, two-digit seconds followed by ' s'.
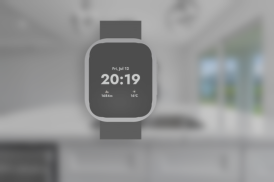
20 h 19 min
